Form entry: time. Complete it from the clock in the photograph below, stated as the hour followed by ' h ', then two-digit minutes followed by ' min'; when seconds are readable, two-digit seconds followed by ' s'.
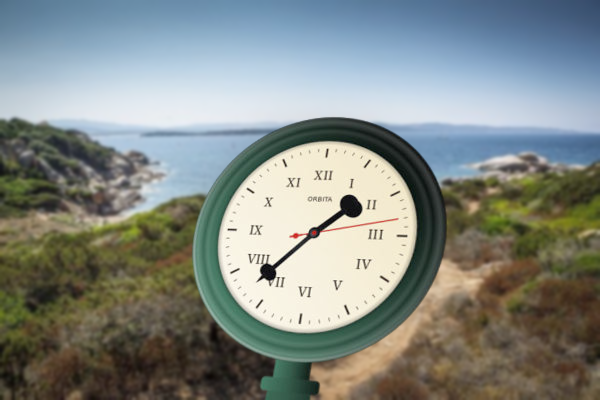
1 h 37 min 13 s
